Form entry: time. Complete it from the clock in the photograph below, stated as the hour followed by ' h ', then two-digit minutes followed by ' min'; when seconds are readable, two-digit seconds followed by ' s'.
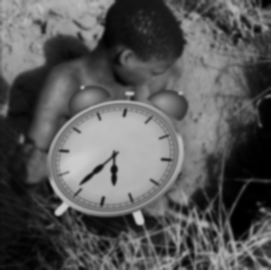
5 h 36 min
